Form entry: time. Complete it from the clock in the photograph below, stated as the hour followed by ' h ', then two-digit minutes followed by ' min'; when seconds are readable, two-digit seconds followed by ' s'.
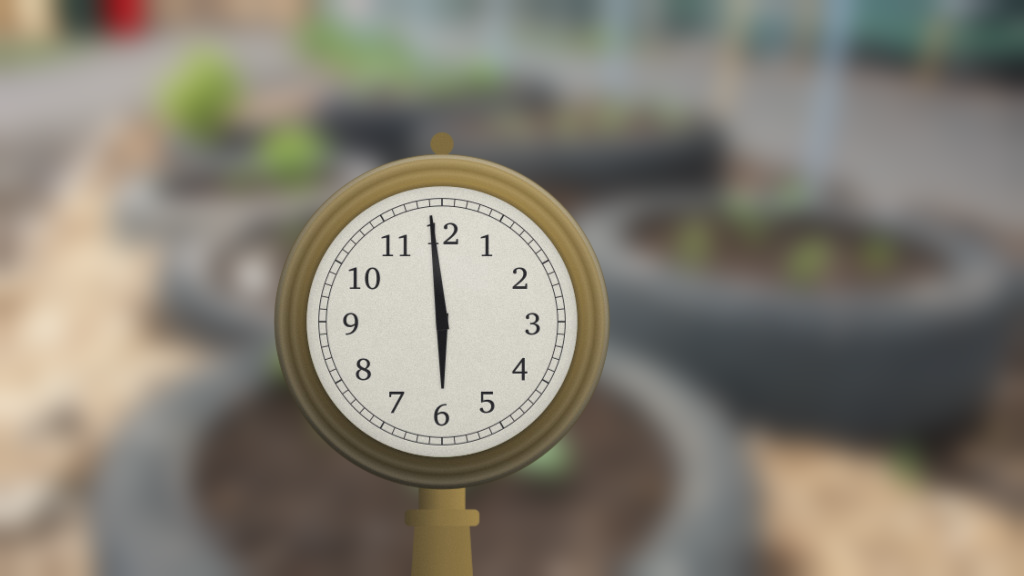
5 h 59 min
